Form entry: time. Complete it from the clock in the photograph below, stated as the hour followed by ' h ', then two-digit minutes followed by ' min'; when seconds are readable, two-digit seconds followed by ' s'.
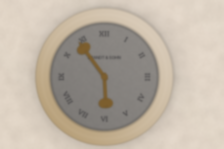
5 h 54 min
